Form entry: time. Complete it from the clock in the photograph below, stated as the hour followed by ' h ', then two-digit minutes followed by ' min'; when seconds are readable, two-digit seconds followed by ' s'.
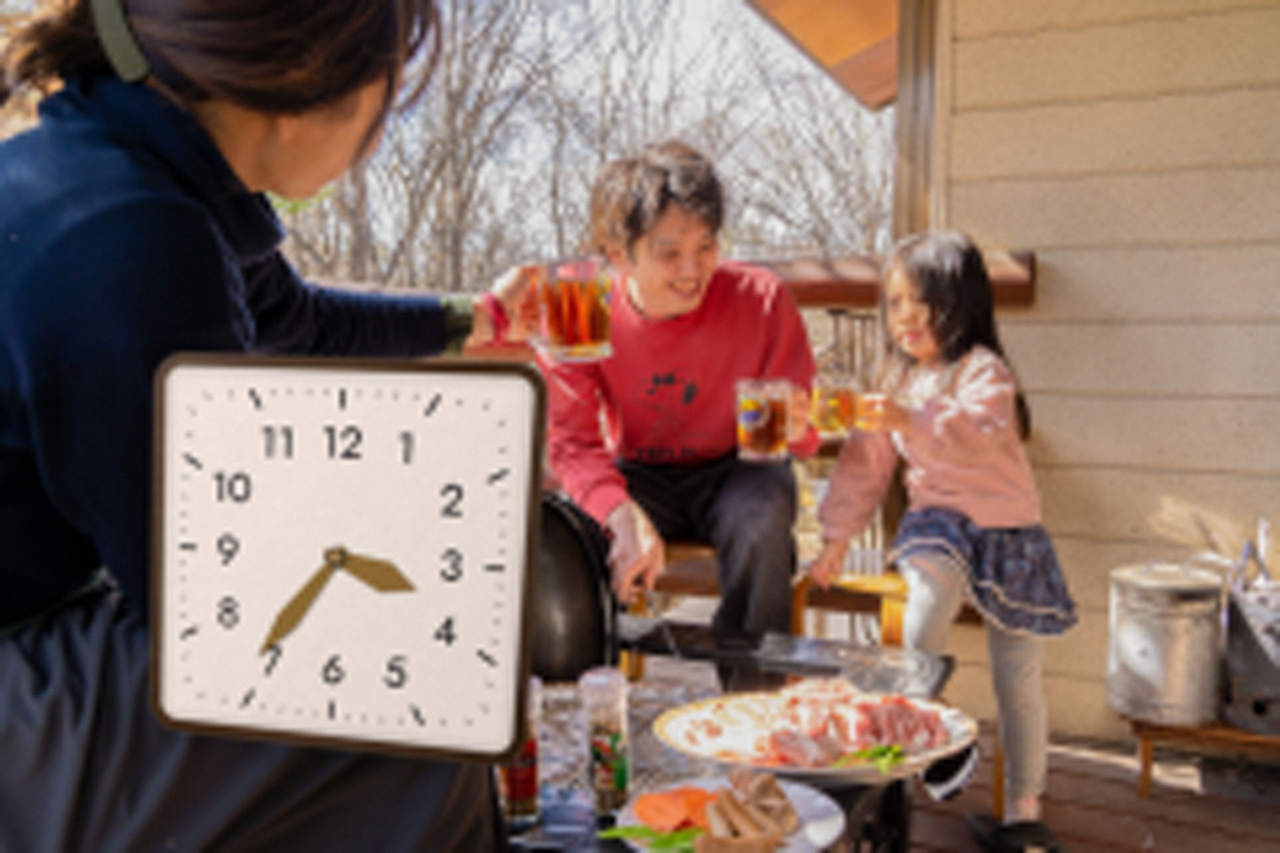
3 h 36 min
